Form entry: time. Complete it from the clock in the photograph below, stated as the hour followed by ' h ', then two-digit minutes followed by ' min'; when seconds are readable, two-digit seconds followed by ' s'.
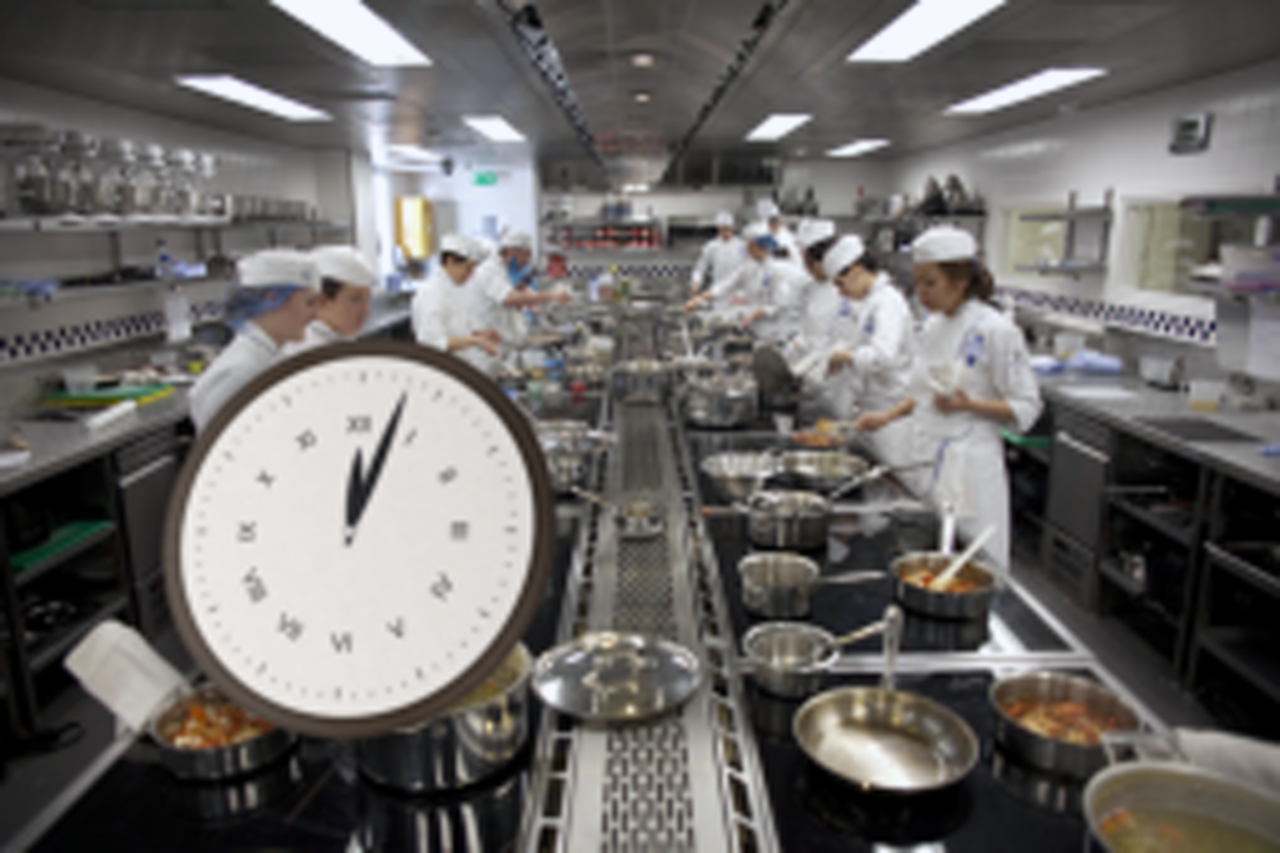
12 h 03 min
